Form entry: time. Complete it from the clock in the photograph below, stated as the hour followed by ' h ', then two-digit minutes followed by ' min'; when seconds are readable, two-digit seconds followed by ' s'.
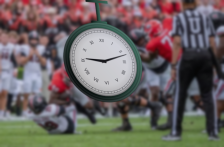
9 h 12 min
